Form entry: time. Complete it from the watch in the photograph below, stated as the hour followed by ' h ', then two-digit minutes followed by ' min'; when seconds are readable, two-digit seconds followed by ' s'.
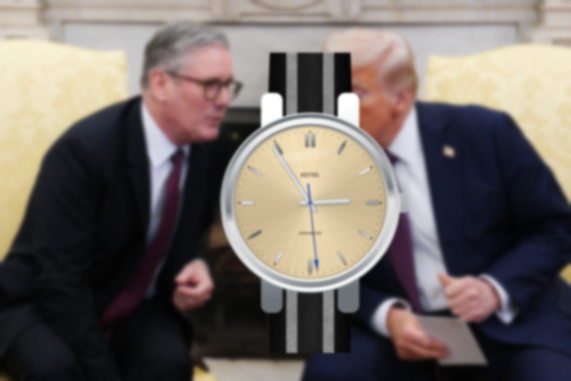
2 h 54 min 29 s
